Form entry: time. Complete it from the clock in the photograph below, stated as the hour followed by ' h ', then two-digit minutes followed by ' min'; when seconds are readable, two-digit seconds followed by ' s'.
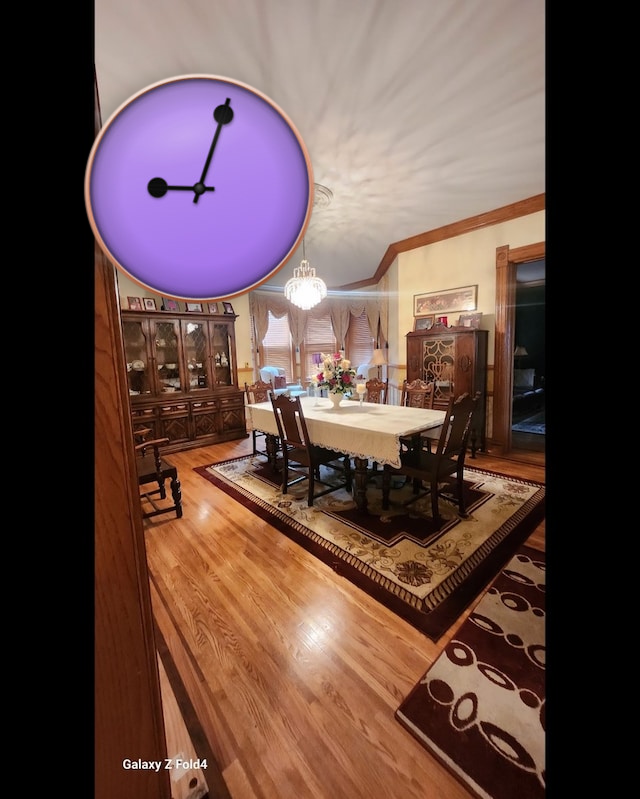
9 h 03 min
